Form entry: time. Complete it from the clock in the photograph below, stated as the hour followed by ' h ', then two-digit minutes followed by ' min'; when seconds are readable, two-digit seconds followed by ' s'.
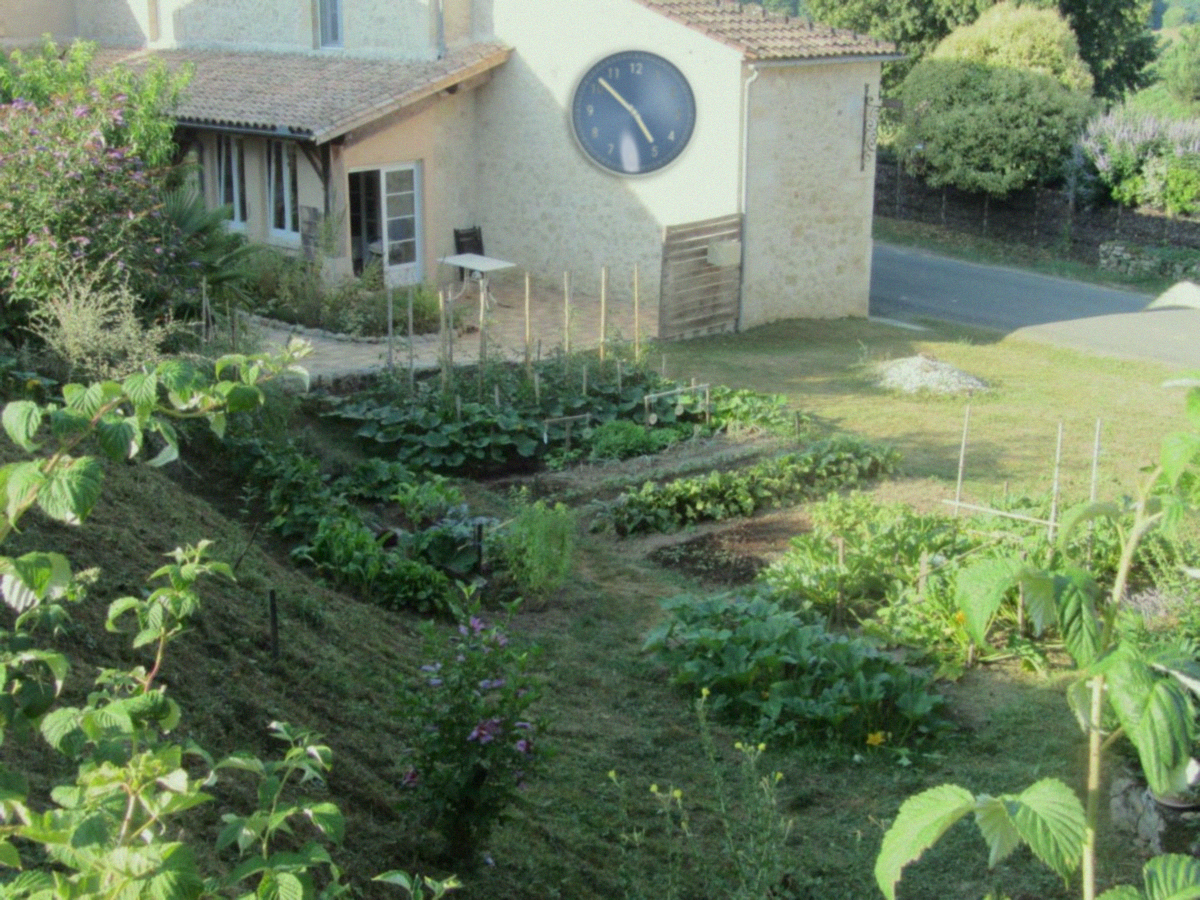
4 h 52 min
